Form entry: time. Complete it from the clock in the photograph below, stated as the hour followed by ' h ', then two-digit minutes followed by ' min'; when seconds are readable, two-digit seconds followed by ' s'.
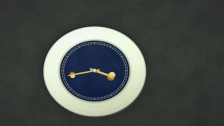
3 h 43 min
